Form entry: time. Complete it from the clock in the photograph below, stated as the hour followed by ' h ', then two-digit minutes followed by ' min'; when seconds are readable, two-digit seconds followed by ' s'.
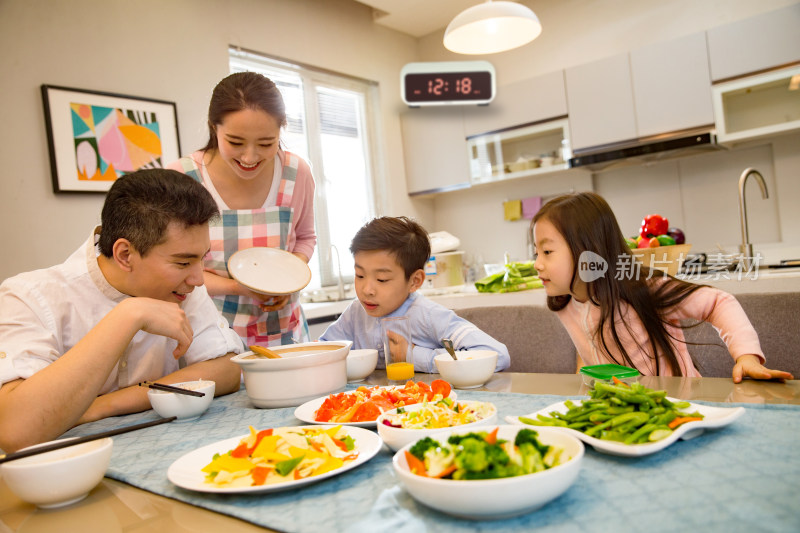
12 h 18 min
